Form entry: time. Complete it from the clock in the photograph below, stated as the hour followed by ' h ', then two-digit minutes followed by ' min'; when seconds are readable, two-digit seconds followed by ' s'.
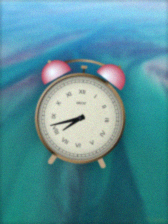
7 h 42 min
